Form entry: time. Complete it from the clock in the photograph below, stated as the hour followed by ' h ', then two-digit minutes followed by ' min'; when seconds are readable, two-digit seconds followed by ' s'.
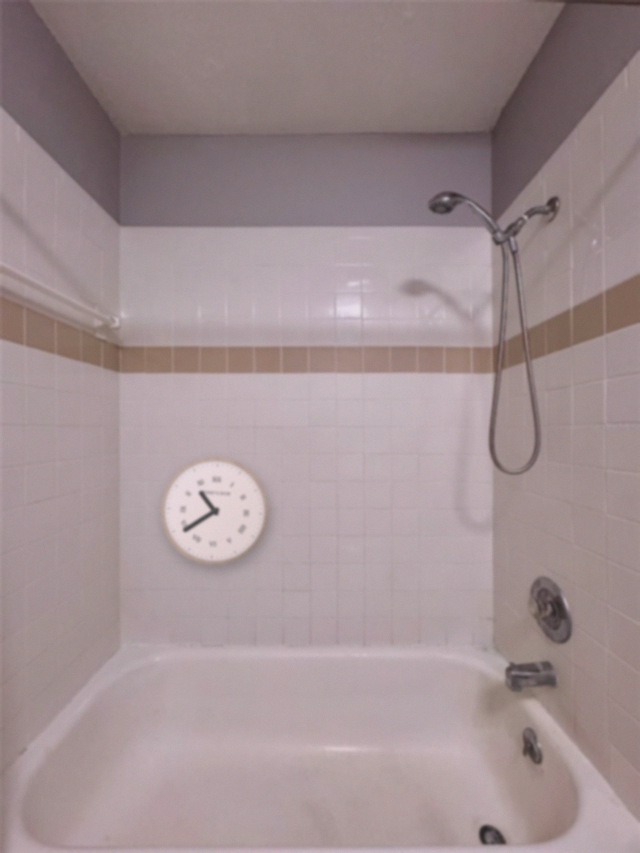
10 h 39 min
